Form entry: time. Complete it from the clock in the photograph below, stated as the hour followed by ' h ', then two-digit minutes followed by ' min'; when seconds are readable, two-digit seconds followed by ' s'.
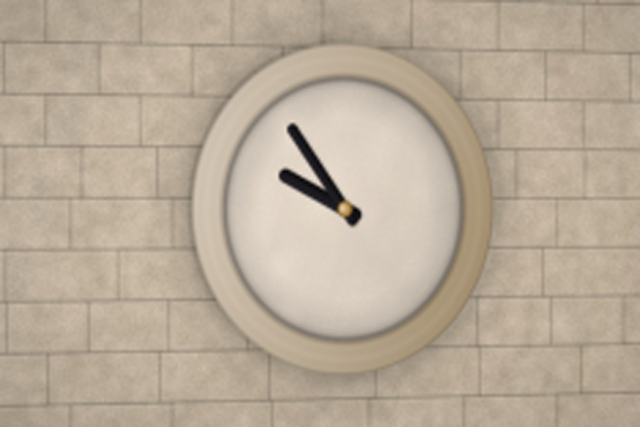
9 h 54 min
